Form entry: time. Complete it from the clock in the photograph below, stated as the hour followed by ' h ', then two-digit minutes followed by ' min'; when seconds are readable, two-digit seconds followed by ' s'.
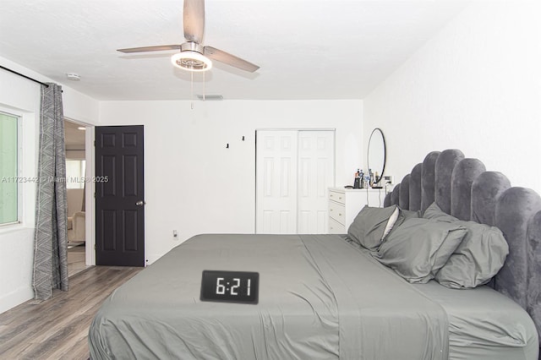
6 h 21 min
